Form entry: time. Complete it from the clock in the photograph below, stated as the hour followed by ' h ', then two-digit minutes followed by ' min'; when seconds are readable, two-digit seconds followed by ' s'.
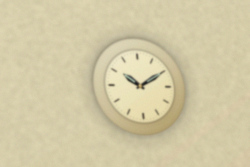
10 h 10 min
